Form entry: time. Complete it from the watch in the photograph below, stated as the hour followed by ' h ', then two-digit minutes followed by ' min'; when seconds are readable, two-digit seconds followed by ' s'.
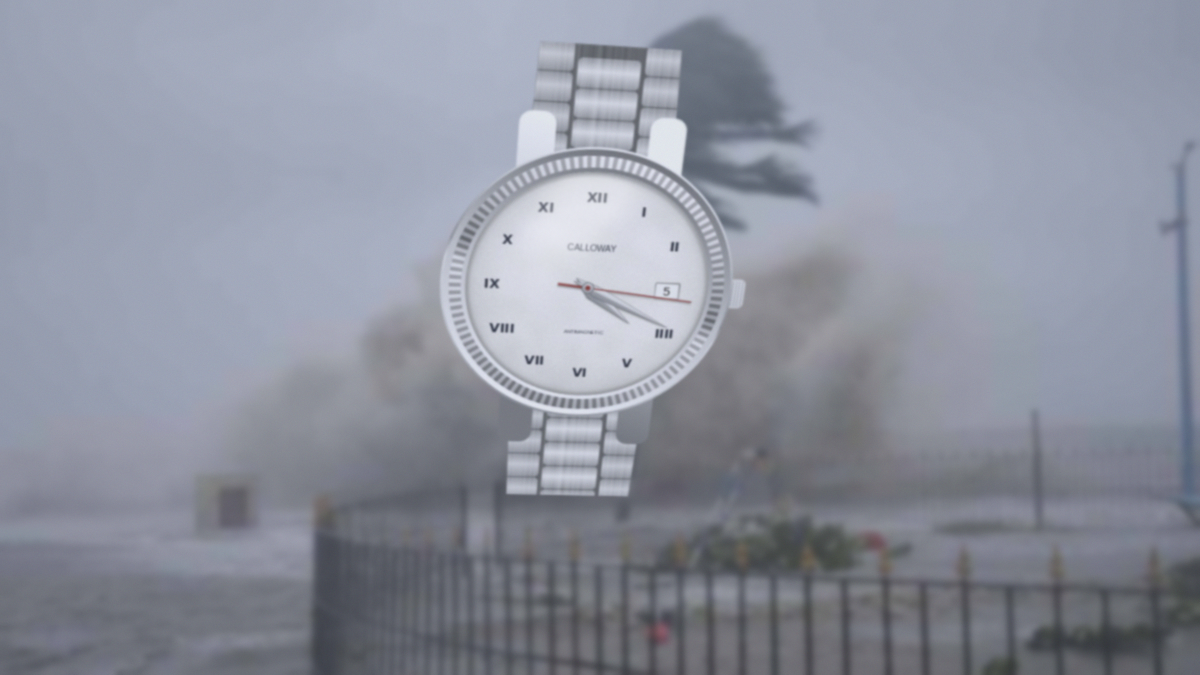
4 h 19 min 16 s
